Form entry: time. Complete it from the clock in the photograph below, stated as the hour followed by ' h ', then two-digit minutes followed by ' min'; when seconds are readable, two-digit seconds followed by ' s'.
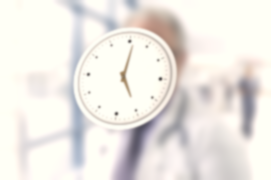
5 h 01 min
